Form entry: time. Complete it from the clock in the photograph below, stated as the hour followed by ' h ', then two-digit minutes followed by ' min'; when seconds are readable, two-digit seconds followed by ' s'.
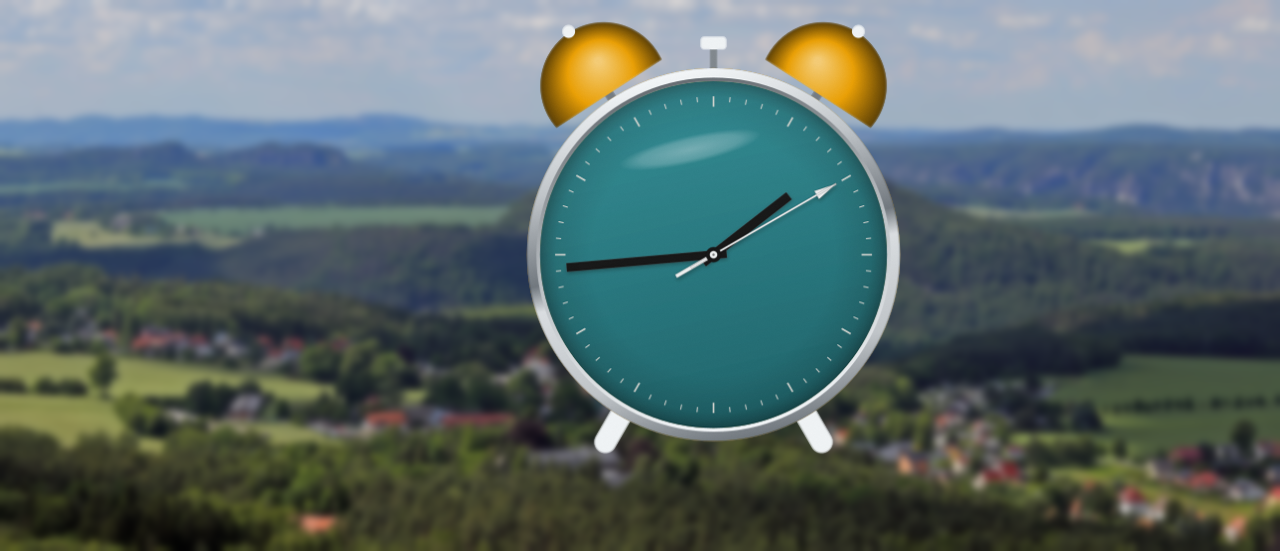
1 h 44 min 10 s
